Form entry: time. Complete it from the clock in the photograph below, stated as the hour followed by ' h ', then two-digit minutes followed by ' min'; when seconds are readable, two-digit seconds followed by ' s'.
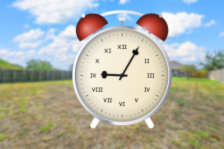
9 h 05 min
